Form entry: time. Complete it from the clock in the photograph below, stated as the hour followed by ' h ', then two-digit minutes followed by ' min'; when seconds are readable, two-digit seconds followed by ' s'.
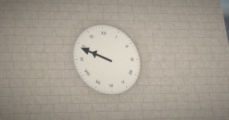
9 h 49 min
